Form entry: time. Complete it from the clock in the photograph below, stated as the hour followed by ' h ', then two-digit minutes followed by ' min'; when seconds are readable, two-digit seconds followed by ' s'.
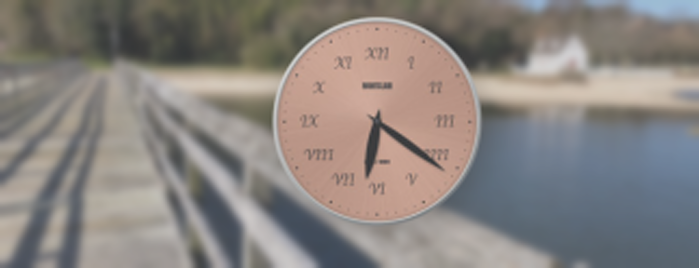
6 h 21 min
